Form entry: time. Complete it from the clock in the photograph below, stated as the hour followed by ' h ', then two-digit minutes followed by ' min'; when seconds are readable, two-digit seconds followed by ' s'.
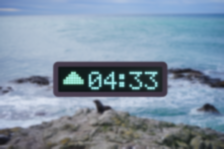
4 h 33 min
